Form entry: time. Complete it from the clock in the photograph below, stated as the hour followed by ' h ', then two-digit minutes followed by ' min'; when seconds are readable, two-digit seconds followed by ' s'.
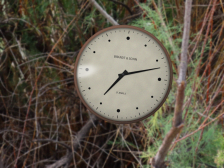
7 h 12 min
